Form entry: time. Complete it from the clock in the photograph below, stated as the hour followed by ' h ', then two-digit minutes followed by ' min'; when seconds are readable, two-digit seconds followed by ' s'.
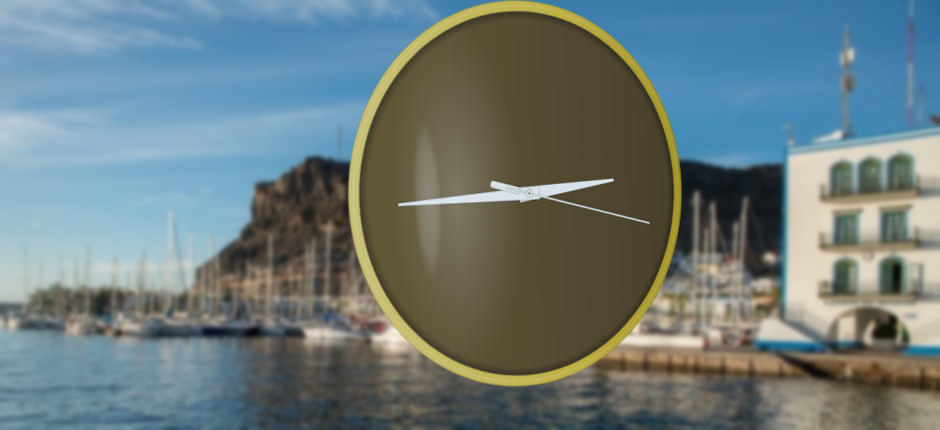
2 h 44 min 17 s
